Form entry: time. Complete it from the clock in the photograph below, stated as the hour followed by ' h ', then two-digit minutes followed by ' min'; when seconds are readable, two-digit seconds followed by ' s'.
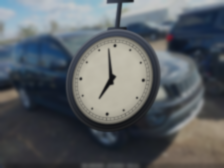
6 h 58 min
